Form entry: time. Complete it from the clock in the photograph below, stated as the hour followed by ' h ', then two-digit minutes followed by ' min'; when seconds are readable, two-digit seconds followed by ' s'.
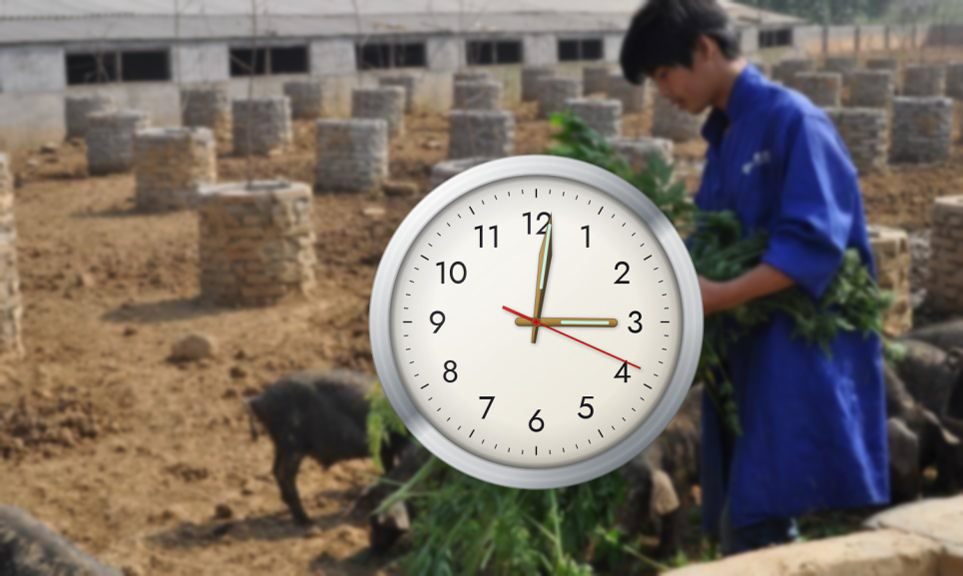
3 h 01 min 19 s
